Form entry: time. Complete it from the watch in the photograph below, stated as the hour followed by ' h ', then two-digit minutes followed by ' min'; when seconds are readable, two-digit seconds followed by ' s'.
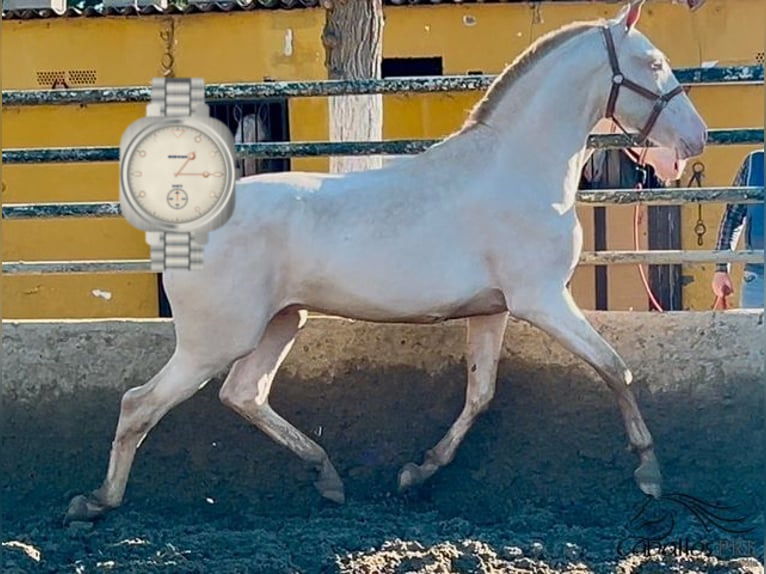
1 h 15 min
